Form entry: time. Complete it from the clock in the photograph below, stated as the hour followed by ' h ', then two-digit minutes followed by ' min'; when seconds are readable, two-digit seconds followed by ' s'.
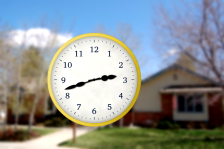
2 h 42 min
